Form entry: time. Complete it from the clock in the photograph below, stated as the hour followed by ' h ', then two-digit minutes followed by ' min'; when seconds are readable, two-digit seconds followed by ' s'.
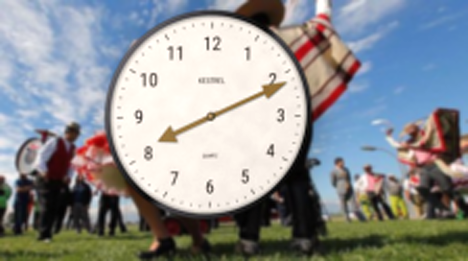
8 h 11 min
